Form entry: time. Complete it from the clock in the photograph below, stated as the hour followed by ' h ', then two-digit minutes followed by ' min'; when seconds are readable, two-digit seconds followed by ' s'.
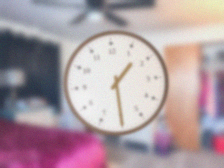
1 h 30 min
